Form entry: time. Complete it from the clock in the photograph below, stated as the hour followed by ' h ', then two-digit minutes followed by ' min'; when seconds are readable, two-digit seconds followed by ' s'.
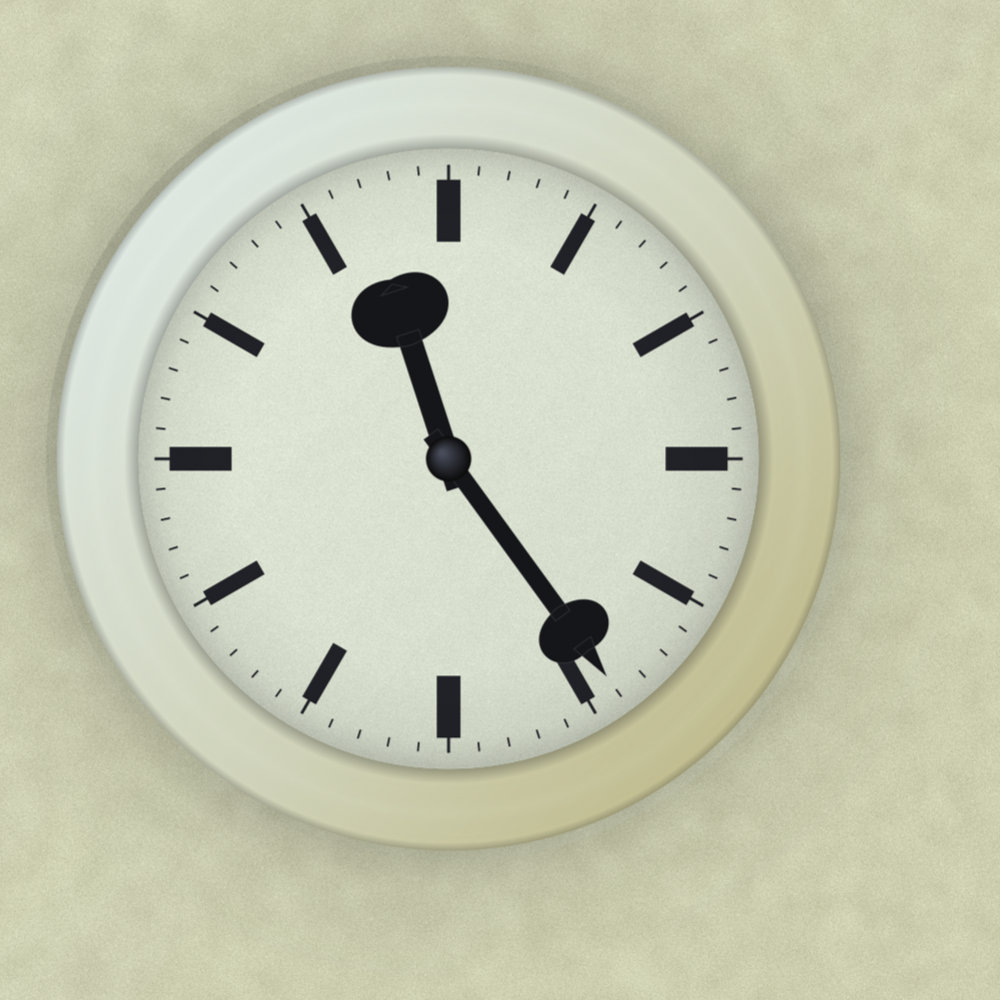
11 h 24 min
